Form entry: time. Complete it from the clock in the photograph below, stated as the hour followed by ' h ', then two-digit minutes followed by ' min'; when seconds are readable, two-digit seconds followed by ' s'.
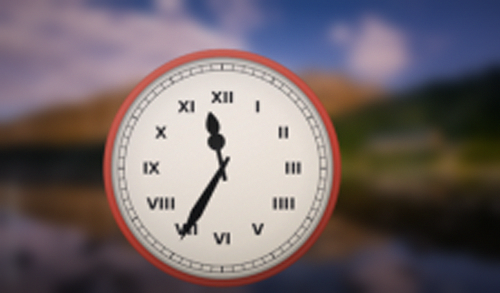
11 h 35 min
